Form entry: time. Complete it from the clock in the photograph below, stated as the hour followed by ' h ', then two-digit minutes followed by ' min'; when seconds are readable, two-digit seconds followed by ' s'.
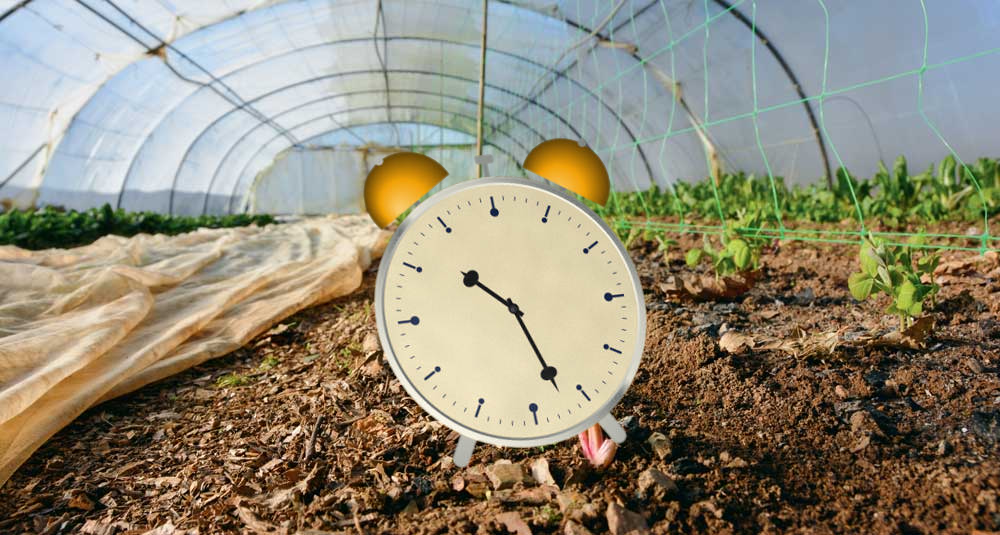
10 h 27 min
